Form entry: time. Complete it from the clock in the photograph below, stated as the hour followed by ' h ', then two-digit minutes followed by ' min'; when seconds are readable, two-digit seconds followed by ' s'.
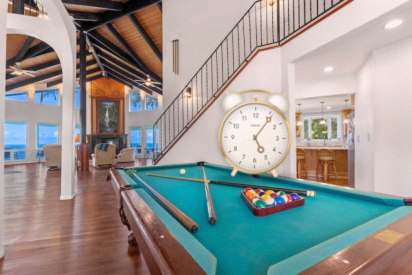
5 h 06 min
